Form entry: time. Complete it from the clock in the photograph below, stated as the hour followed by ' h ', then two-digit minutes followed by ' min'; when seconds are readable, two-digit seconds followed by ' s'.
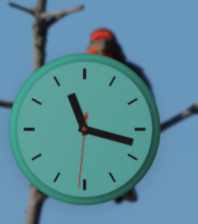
11 h 17 min 31 s
